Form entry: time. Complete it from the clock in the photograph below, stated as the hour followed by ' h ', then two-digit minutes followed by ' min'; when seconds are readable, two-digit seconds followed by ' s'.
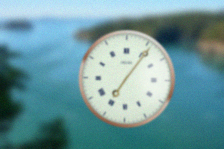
7 h 06 min
